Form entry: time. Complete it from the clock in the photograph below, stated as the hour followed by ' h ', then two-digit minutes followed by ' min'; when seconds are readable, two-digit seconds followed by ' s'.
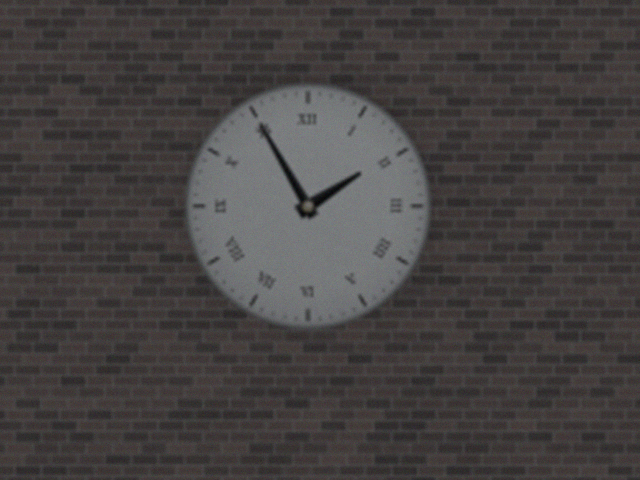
1 h 55 min
